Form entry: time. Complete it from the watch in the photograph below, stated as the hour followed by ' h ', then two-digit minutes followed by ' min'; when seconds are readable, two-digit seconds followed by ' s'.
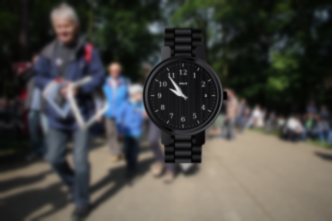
9 h 54 min
